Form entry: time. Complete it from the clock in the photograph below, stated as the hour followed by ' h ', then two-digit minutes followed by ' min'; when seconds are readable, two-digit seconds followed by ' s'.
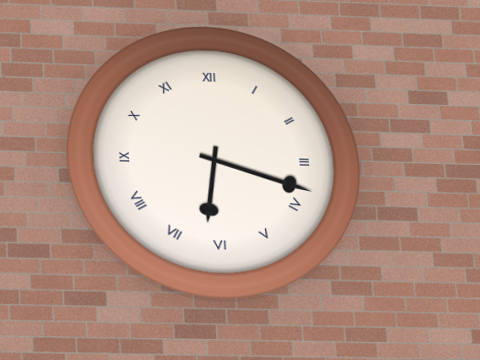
6 h 18 min
